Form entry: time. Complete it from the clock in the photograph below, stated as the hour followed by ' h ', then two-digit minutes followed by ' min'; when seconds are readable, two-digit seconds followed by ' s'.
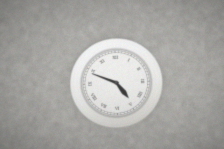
4 h 49 min
